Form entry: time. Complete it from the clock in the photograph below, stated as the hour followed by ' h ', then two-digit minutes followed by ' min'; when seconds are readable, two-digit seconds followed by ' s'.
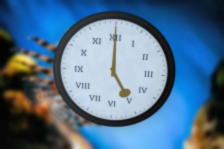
5 h 00 min
